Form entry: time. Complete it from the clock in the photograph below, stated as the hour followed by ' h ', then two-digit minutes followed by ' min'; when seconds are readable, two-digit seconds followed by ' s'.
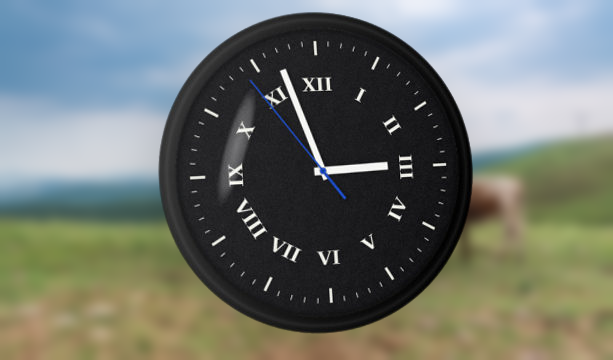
2 h 56 min 54 s
